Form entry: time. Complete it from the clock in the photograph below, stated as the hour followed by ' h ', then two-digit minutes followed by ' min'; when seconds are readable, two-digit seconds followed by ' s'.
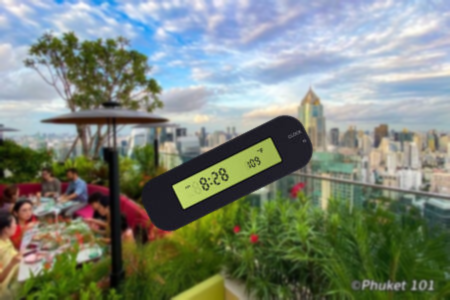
8 h 28 min
